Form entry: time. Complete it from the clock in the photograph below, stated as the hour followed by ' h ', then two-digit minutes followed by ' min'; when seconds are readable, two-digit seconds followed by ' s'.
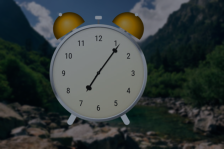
7 h 06 min
